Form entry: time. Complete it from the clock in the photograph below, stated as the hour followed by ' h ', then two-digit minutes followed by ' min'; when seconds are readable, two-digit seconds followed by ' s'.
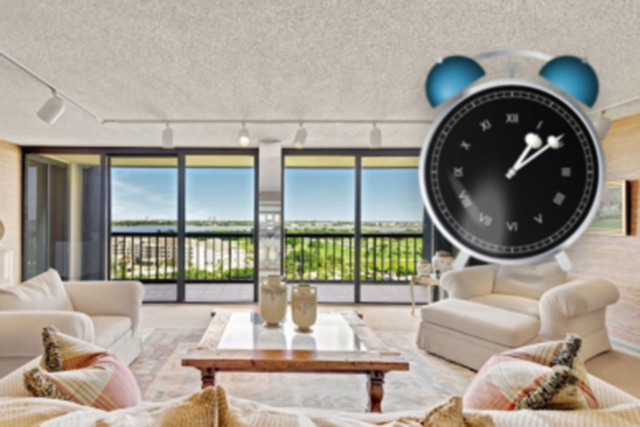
1 h 09 min
